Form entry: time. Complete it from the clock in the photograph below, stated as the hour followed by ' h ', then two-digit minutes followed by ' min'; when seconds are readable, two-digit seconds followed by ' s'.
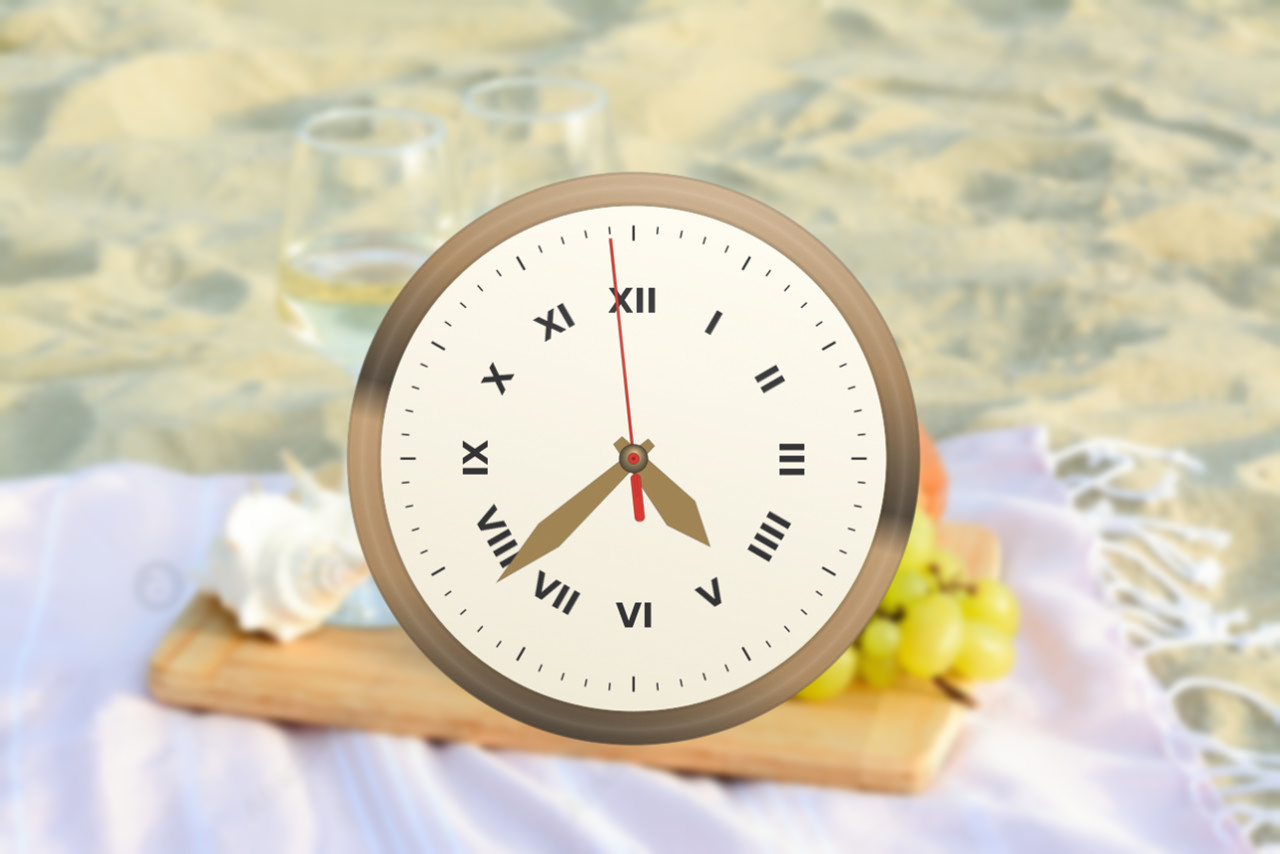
4 h 37 min 59 s
